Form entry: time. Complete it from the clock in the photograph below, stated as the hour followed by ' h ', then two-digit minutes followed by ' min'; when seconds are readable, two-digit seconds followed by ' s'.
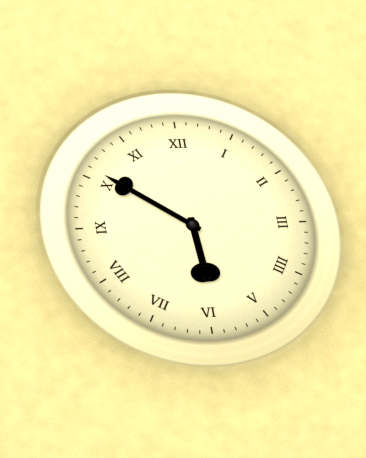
5 h 51 min
